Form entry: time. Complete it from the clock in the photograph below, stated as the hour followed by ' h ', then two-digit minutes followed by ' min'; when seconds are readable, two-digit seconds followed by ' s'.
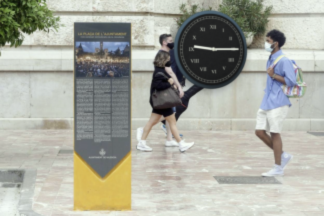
9 h 15 min
